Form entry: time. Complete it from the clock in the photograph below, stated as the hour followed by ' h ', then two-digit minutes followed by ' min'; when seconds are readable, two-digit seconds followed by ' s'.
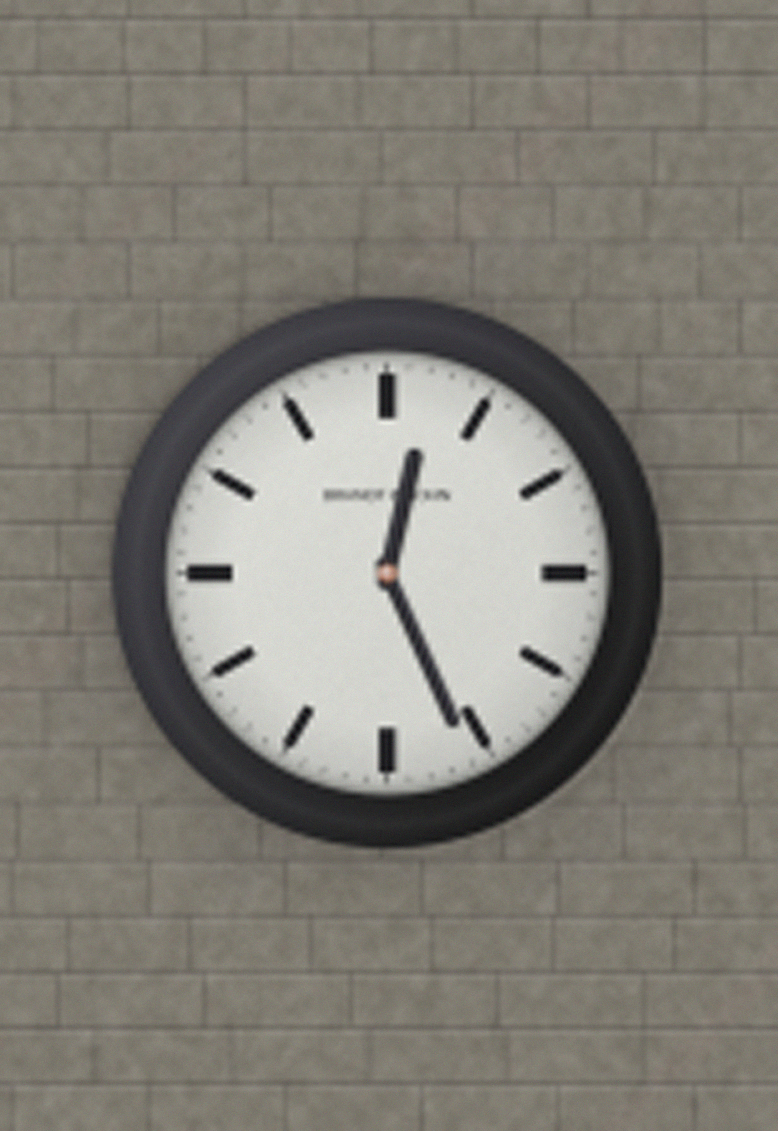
12 h 26 min
